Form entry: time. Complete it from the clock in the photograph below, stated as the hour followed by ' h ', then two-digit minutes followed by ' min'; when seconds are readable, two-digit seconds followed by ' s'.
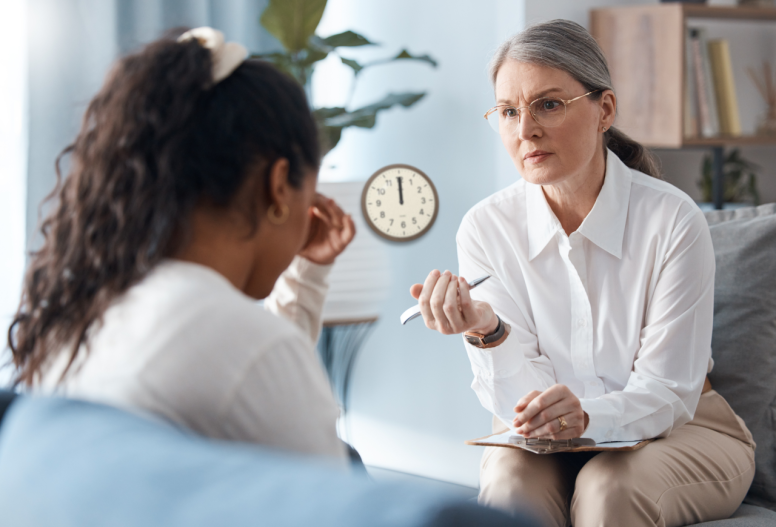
12 h 00 min
